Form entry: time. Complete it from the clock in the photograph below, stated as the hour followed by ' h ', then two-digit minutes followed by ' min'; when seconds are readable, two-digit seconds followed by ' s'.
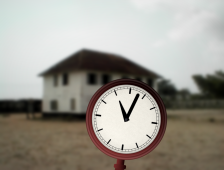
11 h 03 min
